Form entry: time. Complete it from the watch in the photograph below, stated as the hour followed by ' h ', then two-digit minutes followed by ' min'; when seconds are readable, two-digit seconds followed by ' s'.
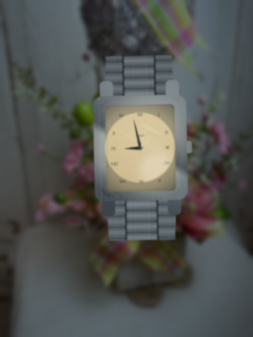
8 h 58 min
